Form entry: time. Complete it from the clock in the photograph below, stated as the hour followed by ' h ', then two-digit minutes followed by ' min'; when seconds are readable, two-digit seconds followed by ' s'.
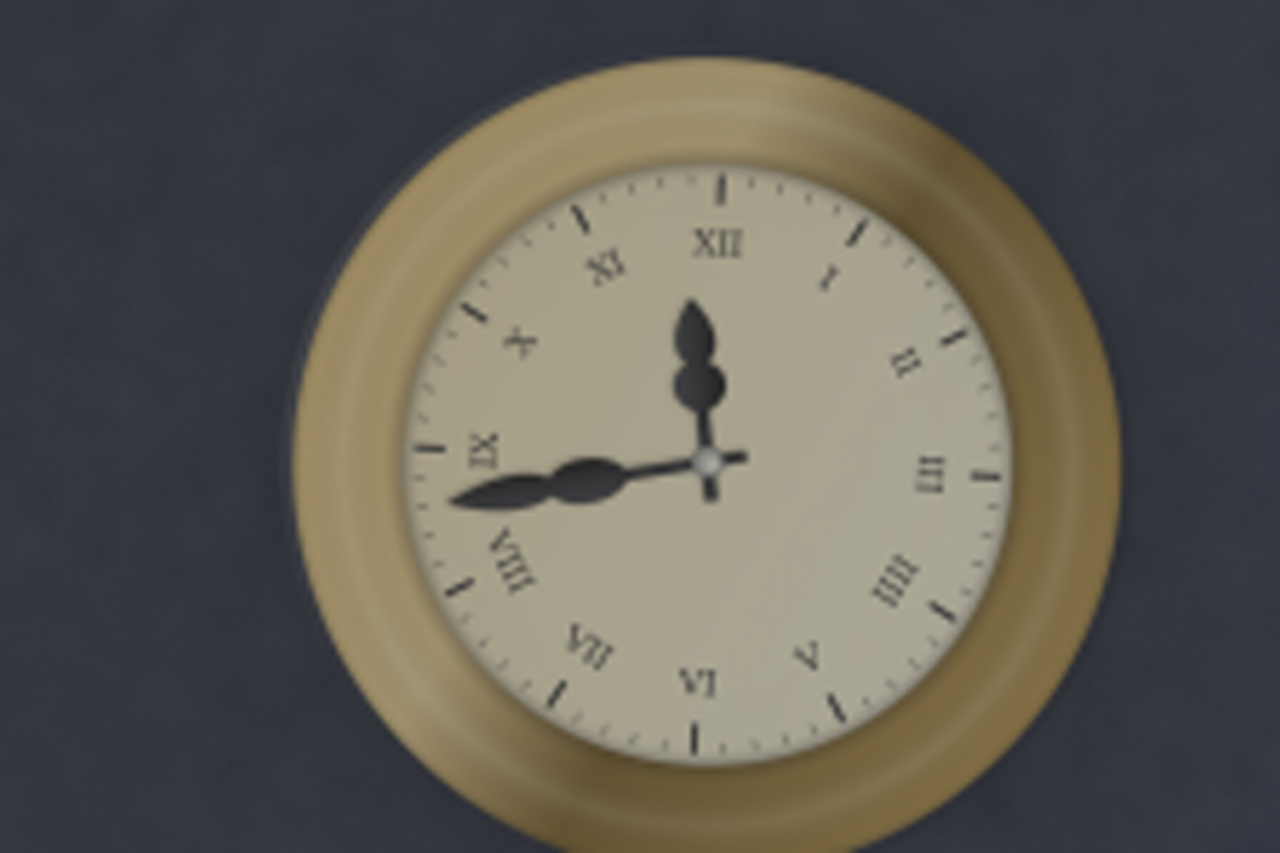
11 h 43 min
